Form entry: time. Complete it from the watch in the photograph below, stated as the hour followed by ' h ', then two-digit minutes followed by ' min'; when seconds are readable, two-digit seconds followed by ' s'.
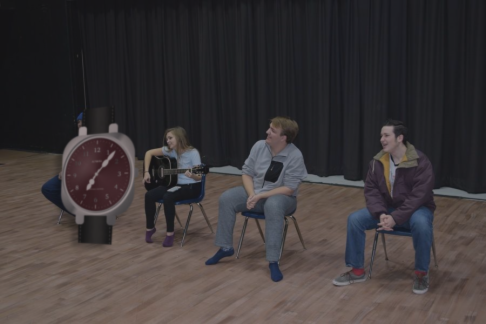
7 h 07 min
